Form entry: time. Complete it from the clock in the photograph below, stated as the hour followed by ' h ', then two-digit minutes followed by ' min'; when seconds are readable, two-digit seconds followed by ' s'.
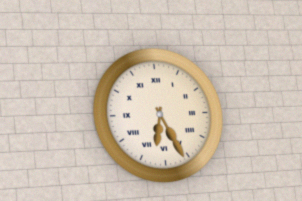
6 h 26 min
